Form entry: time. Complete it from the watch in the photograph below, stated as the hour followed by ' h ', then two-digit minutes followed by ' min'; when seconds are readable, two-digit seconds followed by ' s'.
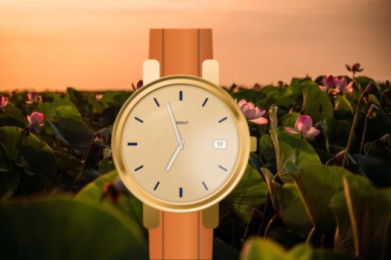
6 h 57 min
